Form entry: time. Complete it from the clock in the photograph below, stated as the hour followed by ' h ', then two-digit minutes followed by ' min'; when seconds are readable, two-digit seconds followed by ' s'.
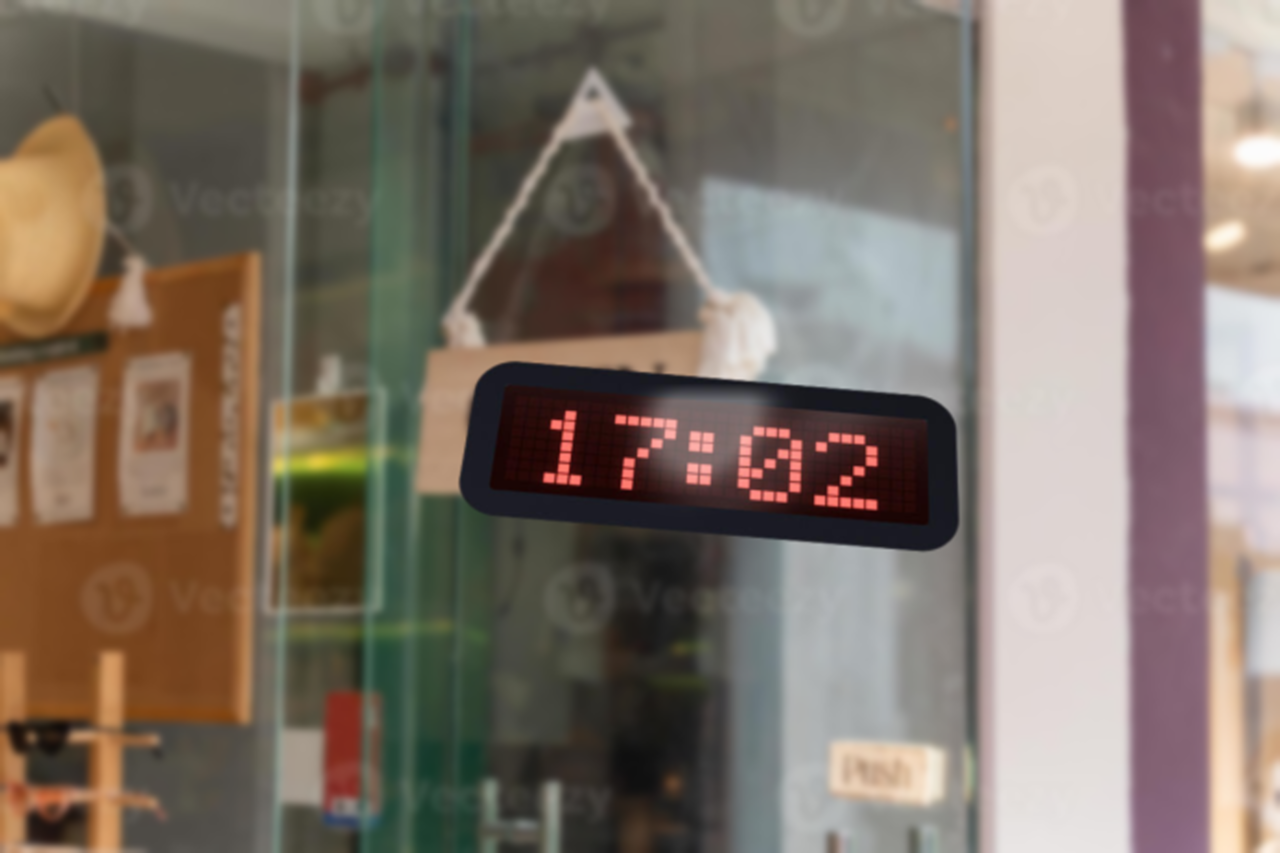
17 h 02 min
